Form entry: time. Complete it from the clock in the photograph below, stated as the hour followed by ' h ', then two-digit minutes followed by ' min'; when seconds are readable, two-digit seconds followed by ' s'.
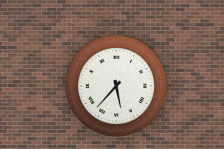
5 h 37 min
